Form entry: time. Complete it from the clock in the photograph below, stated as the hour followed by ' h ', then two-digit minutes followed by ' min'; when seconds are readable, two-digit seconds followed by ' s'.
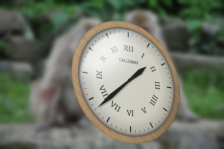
1 h 38 min
